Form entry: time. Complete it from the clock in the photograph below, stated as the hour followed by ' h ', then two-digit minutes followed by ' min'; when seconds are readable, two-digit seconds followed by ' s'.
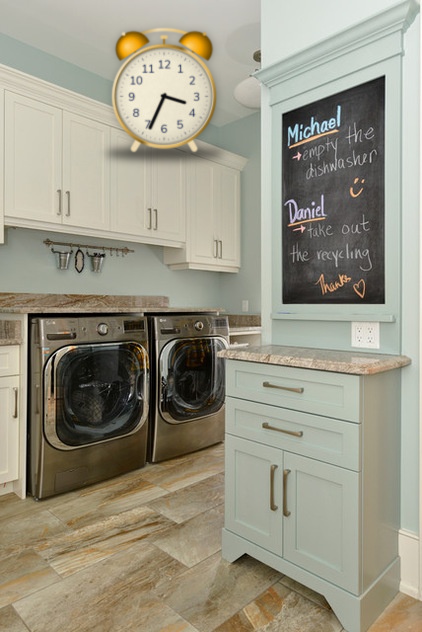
3 h 34 min
